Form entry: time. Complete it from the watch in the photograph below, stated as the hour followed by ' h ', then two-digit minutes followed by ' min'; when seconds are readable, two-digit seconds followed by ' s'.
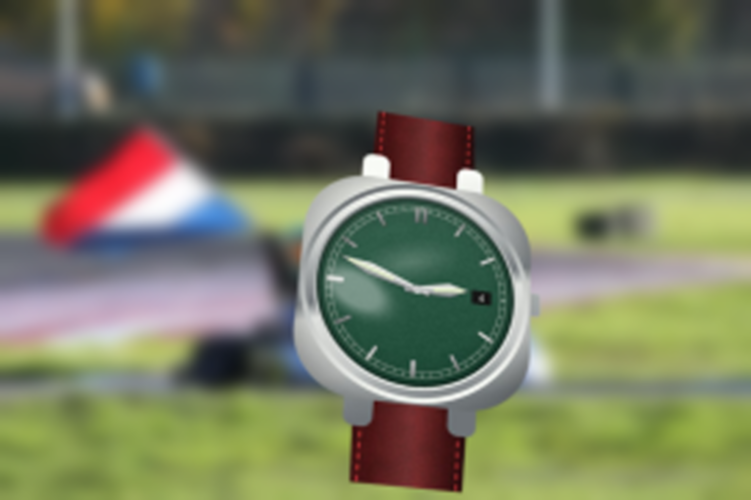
2 h 48 min
